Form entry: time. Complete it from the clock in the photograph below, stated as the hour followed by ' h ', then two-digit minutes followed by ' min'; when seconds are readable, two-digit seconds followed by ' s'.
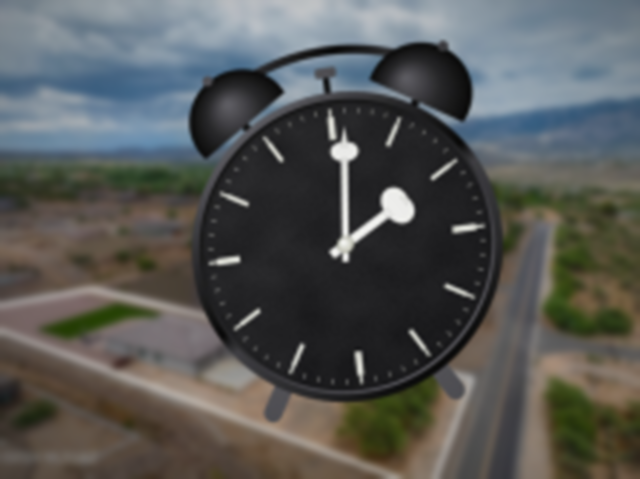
2 h 01 min
